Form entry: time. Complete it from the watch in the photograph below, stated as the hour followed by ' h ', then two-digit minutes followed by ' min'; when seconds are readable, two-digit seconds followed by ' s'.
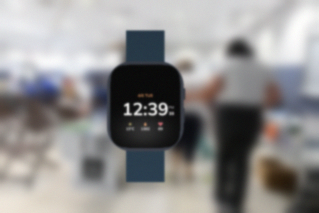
12 h 39 min
